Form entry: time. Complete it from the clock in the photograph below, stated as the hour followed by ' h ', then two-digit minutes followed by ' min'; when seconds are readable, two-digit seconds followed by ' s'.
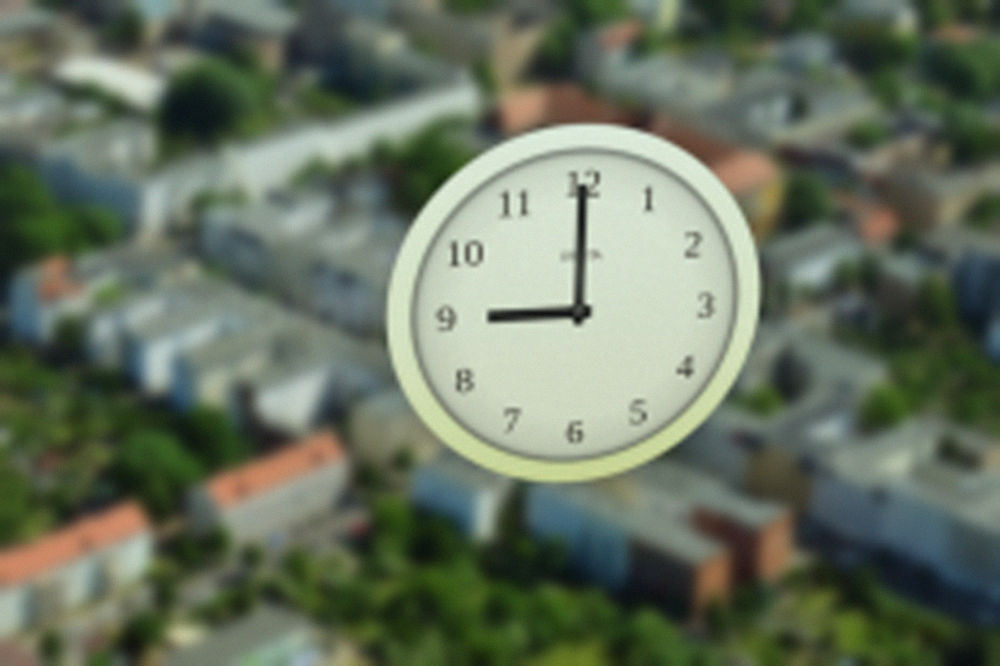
9 h 00 min
